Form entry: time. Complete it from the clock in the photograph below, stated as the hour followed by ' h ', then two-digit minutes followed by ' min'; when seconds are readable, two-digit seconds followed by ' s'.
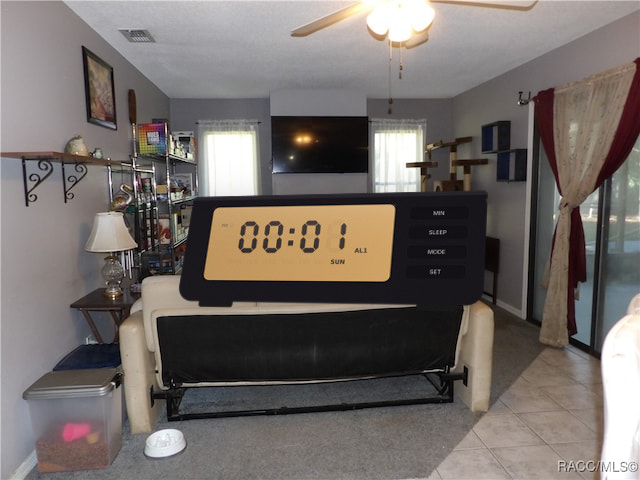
0 h 01 min
